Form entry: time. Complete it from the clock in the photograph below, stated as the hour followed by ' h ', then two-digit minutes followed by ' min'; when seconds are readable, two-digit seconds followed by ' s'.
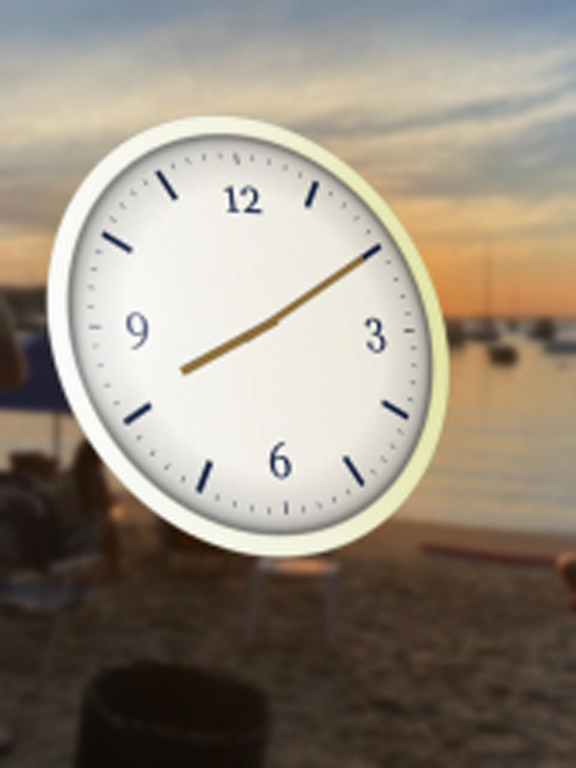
8 h 10 min
